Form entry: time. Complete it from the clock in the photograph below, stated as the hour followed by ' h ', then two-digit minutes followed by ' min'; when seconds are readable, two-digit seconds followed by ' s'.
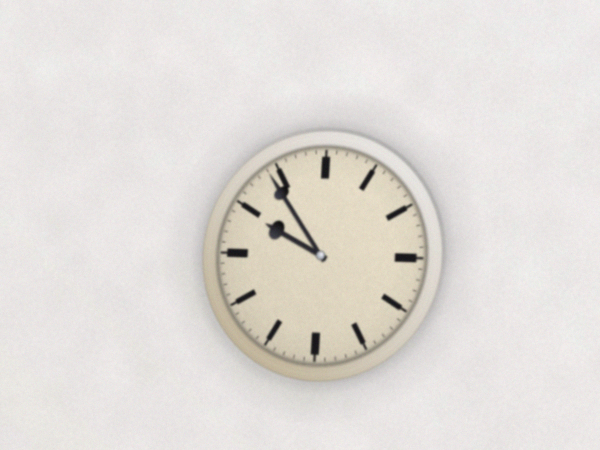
9 h 54 min
